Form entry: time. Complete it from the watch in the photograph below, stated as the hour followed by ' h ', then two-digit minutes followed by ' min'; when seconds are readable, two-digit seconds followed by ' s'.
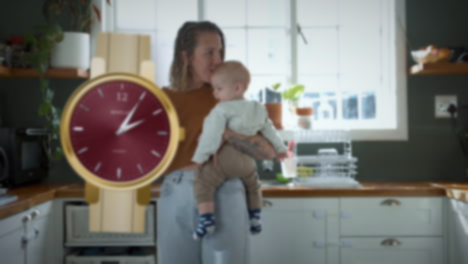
2 h 05 min
